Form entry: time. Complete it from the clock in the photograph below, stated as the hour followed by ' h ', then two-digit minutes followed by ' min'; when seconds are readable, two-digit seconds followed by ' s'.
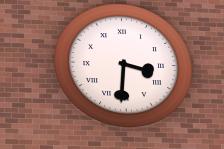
3 h 31 min
